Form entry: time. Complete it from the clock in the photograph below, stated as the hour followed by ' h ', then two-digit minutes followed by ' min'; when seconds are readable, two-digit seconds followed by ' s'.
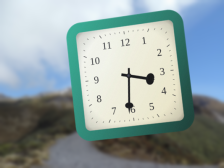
3 h 31 min
